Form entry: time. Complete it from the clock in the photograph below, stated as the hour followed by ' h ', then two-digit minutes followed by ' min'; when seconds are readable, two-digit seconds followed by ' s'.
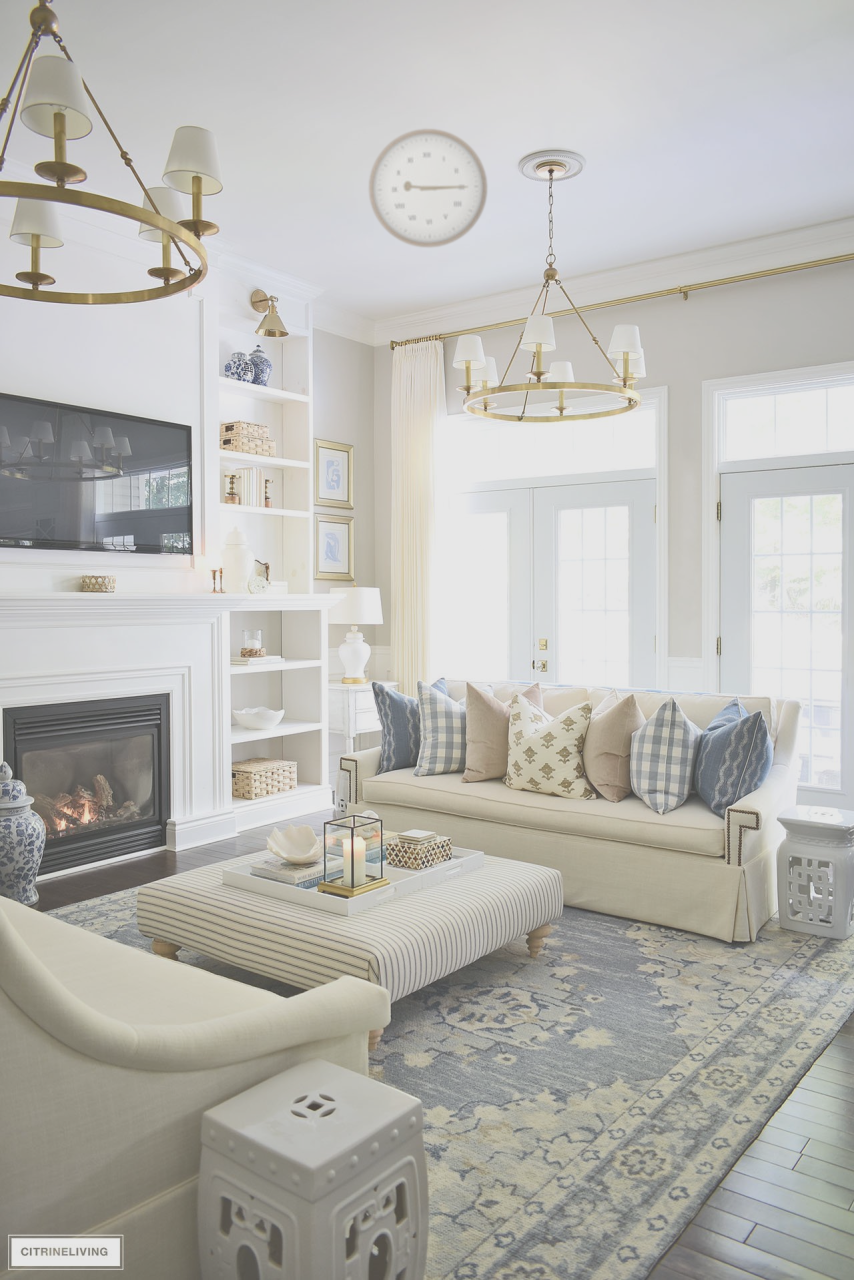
9 h 15 min
